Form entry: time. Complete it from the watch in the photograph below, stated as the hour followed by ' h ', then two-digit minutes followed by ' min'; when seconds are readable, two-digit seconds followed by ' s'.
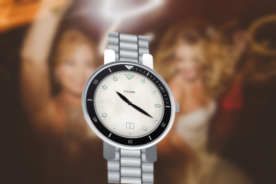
10 h 20 min
